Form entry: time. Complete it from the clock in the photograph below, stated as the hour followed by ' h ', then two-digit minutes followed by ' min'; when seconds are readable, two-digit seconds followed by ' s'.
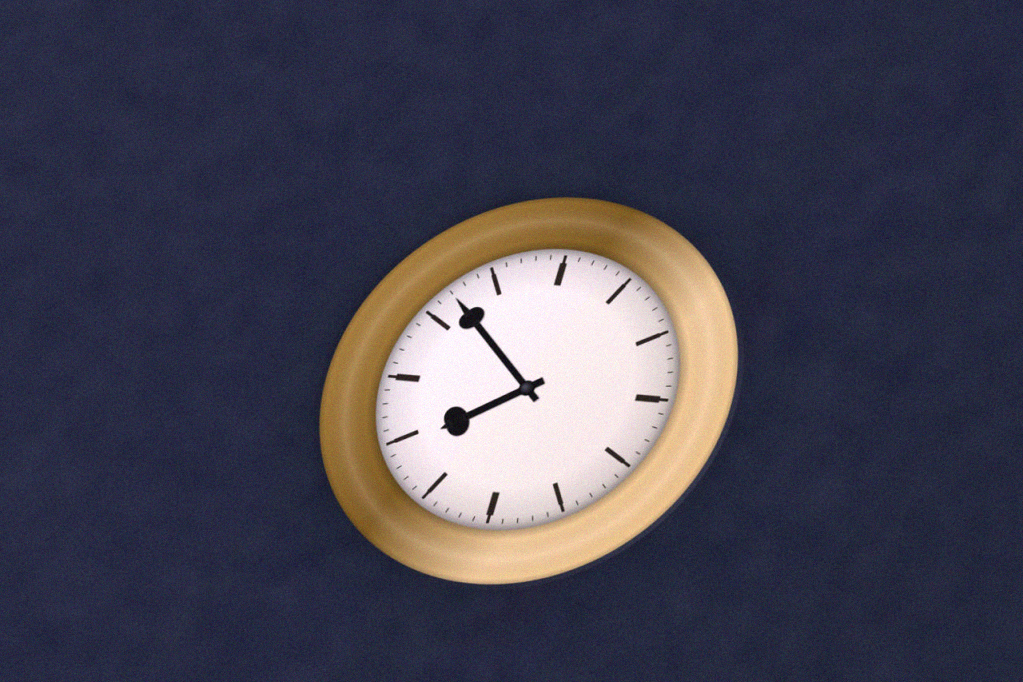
7 h 52 min
